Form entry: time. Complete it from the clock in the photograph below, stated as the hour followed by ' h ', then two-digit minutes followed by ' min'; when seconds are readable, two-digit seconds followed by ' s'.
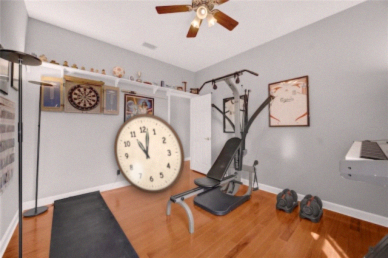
11 h 02 min
